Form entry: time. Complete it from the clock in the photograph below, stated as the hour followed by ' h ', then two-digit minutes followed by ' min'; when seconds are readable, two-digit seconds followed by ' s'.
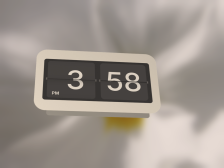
3 h 58 min
